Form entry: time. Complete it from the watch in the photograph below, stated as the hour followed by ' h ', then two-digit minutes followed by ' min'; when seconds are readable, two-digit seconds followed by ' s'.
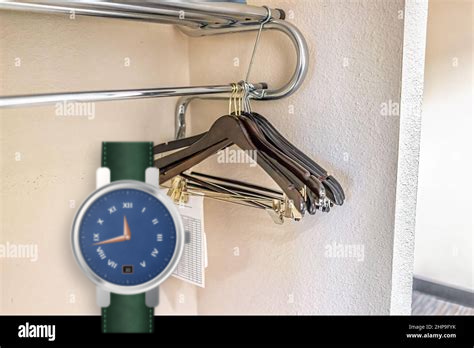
11 h 43 min
